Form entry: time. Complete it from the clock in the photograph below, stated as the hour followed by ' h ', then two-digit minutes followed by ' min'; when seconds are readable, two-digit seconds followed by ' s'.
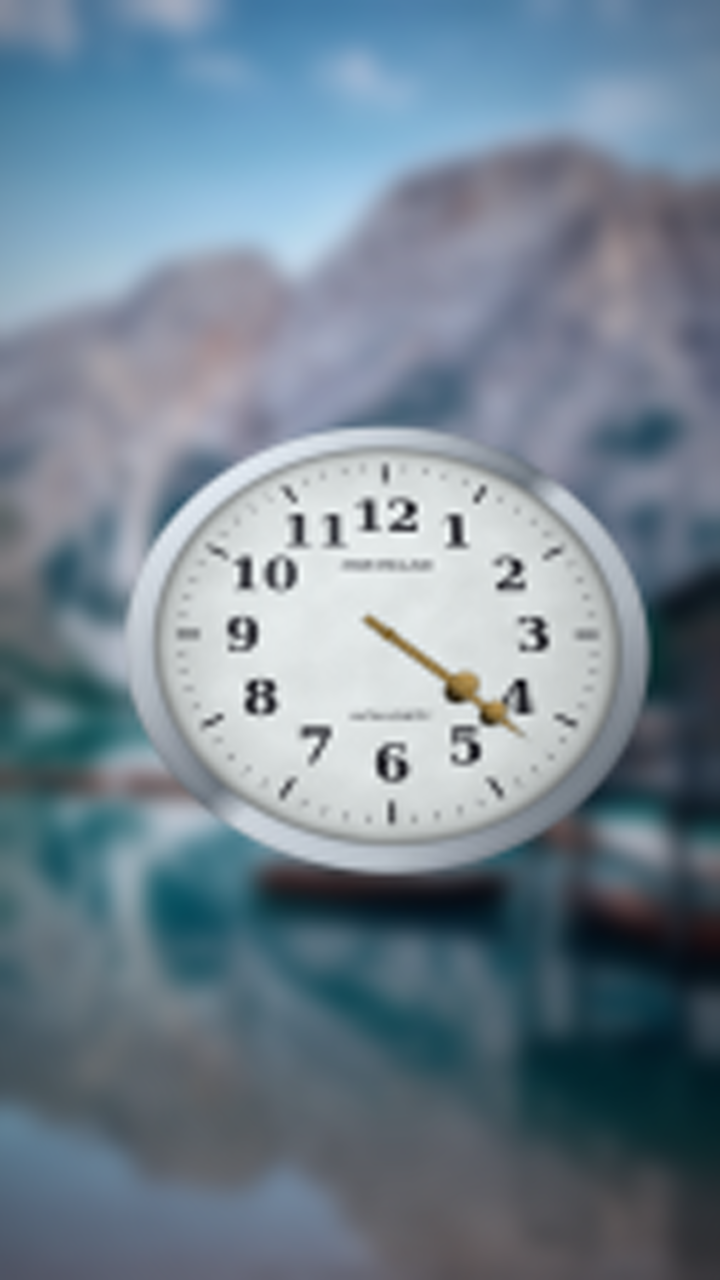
4 h 22 min
